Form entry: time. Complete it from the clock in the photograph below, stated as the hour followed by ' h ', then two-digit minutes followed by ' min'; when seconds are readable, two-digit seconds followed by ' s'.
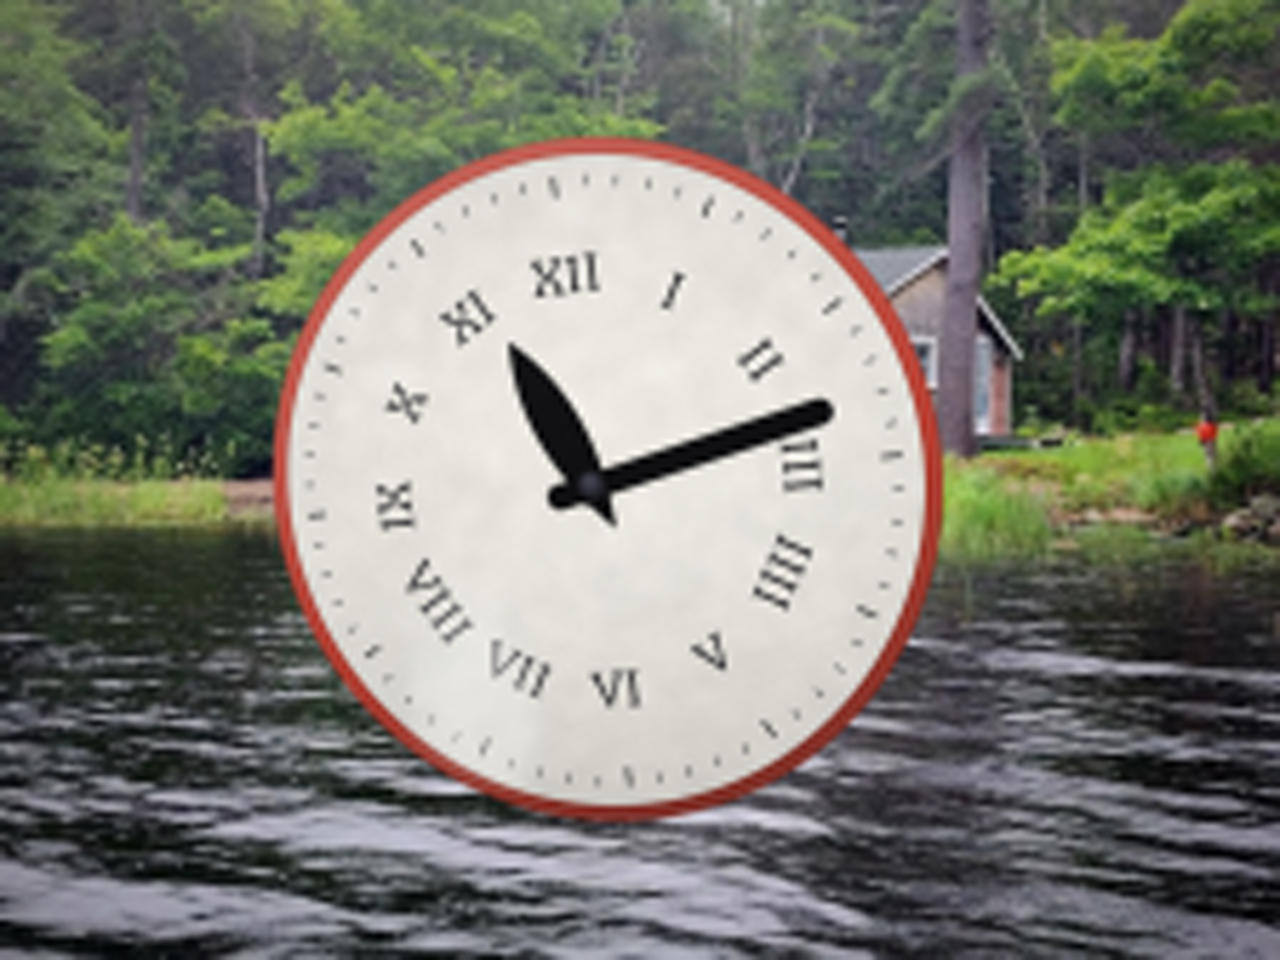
11 h 13 min
